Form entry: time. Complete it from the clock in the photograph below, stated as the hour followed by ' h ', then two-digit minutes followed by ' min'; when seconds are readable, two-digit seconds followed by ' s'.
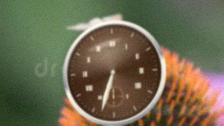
6 h 33 min
